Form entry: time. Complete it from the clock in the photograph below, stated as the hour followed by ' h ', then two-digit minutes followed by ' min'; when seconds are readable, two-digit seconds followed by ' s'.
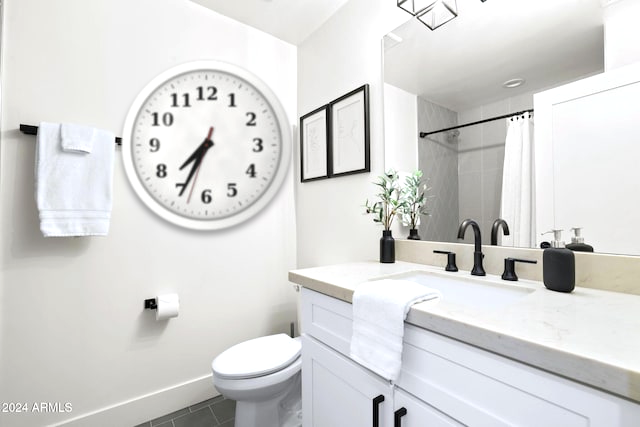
7 h 34 min 33 s
